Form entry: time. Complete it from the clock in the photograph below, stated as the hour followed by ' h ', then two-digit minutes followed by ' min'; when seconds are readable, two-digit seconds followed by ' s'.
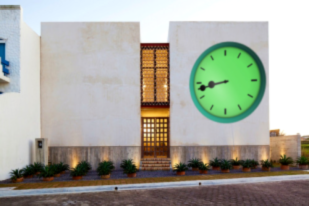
8 h 43 min
